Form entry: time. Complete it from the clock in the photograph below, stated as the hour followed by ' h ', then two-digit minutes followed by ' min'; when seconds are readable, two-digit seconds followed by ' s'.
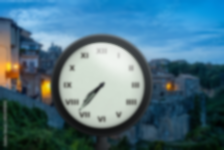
7 h 37 min
